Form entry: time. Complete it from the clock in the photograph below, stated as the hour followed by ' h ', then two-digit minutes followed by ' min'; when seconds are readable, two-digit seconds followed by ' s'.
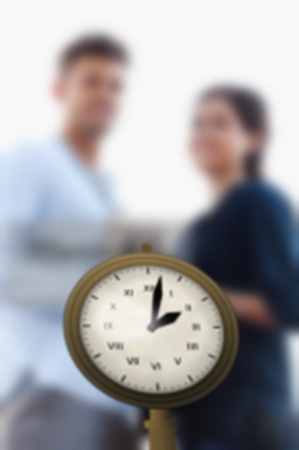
2 h 02 min
